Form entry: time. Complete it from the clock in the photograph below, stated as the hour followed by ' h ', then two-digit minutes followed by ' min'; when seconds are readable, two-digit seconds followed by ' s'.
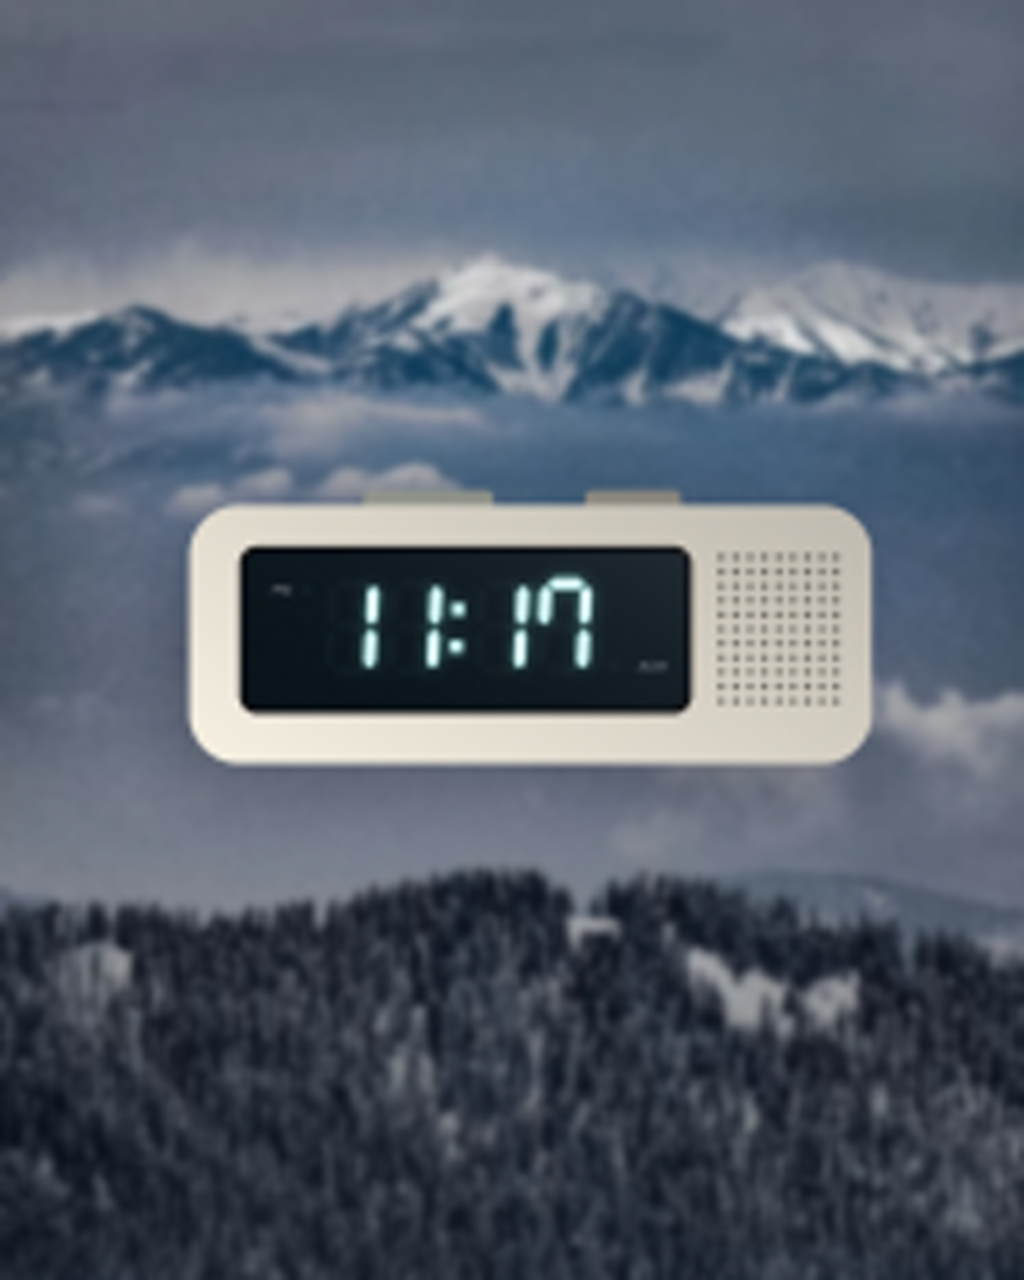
11 h 17 min
